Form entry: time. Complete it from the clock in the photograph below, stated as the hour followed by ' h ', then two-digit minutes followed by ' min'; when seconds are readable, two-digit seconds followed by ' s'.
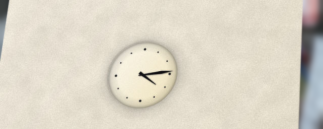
4 h 14 min
